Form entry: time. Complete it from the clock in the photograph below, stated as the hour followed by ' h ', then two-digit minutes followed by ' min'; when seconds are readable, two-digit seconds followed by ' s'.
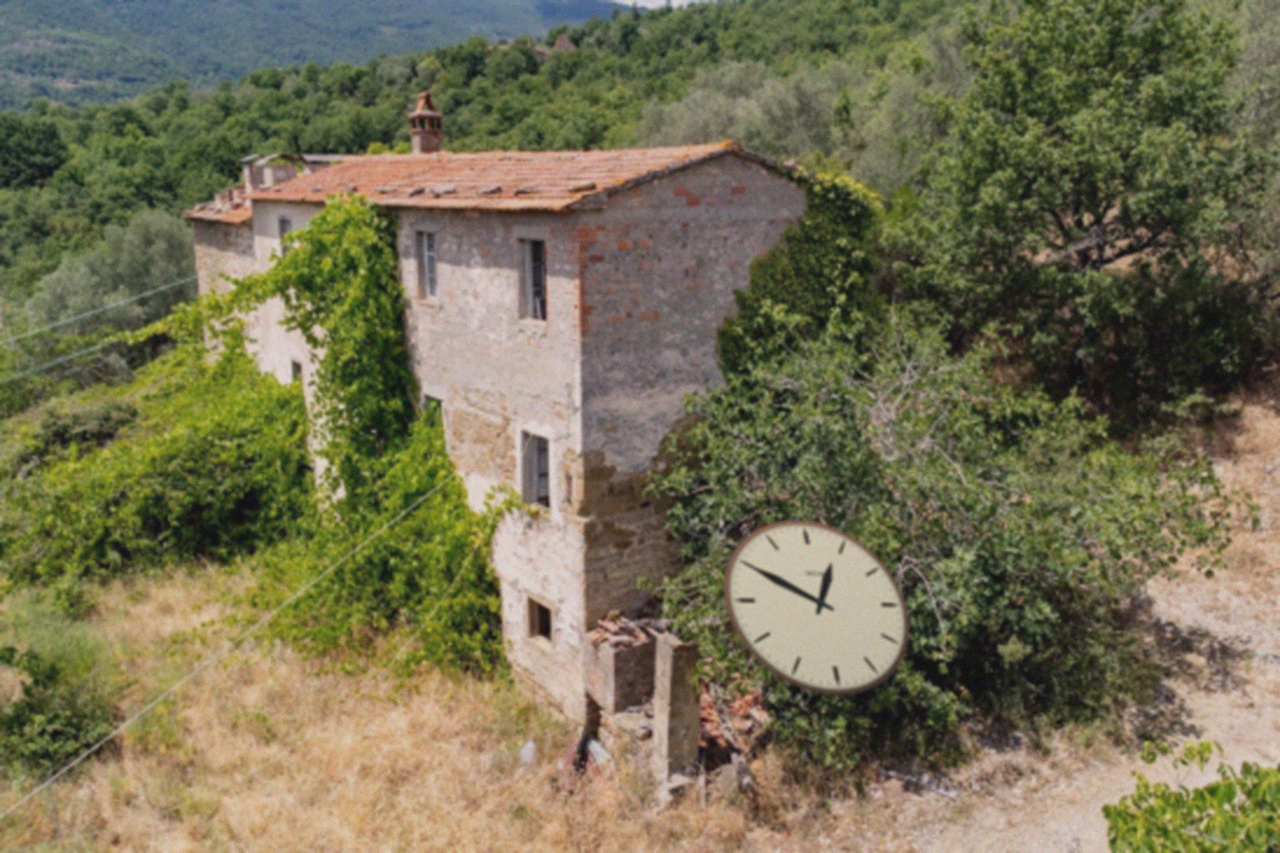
12 h 50 min
